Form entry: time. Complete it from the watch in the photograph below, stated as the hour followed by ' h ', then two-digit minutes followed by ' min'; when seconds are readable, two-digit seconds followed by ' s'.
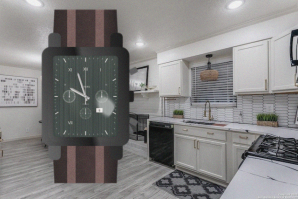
9 h 57 min
